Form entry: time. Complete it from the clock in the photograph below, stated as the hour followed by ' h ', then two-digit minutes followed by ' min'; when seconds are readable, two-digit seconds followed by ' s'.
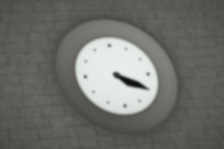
4 h 20 min
